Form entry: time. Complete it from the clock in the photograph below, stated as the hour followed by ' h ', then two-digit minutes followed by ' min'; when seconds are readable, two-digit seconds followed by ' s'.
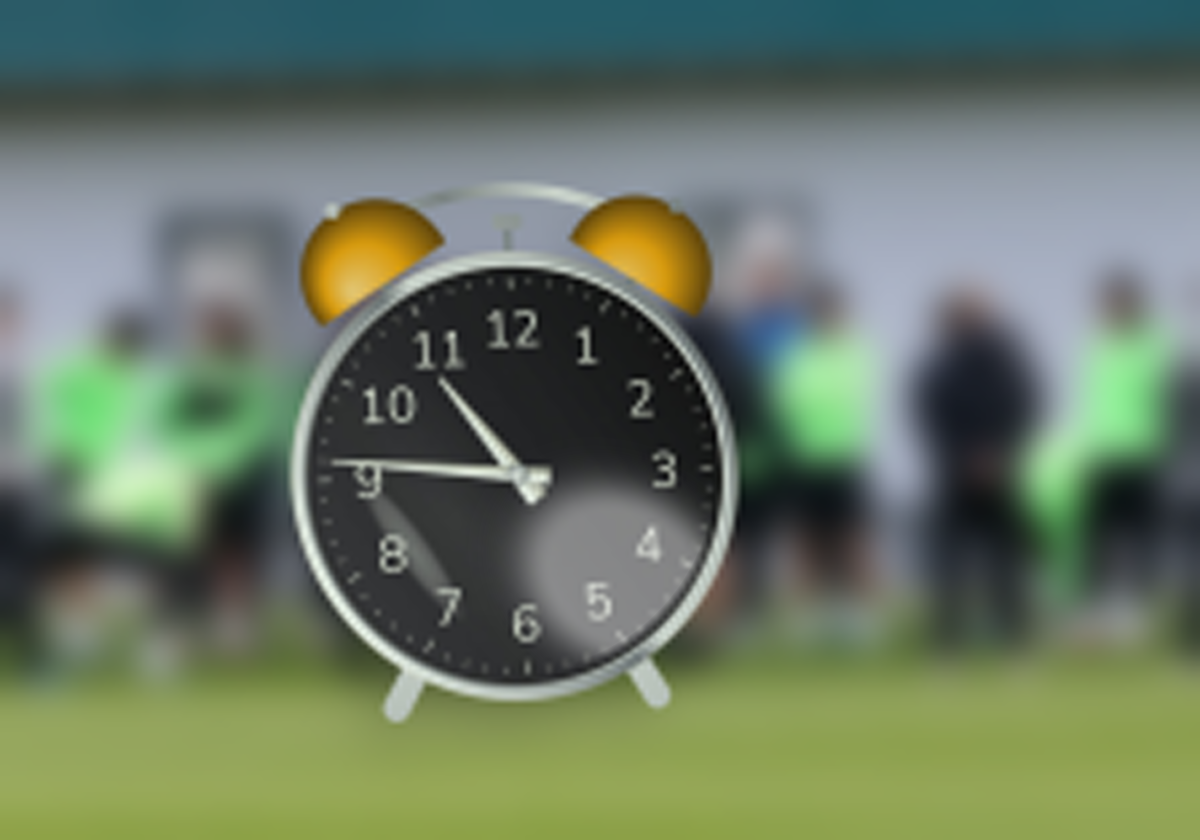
10 h 46 min
